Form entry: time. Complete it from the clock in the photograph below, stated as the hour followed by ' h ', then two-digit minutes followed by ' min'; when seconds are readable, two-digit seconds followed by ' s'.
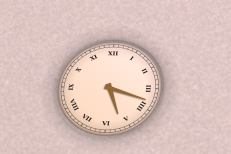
5 h 18 min
